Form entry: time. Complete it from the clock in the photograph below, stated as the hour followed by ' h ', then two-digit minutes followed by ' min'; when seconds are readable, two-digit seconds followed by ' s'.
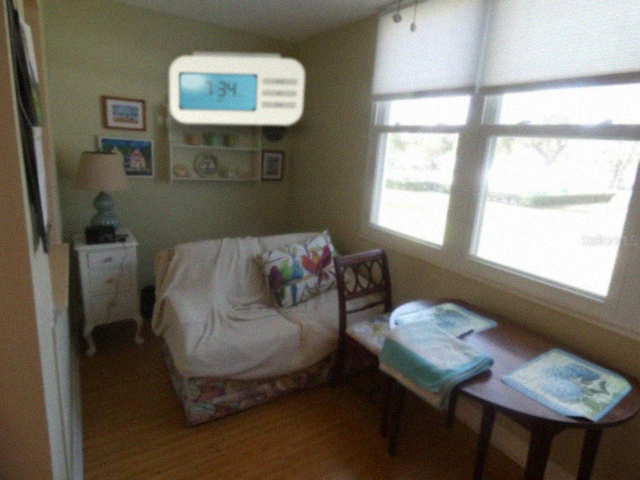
7 h 34 min
